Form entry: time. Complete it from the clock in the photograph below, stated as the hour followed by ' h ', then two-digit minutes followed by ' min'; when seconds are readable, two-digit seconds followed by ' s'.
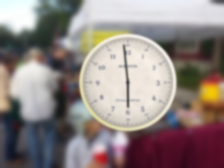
5 h 59 min
